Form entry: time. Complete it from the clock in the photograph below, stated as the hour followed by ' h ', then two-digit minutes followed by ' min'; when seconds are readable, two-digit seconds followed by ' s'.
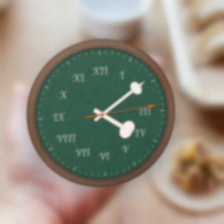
4 h 09 min 14 s
